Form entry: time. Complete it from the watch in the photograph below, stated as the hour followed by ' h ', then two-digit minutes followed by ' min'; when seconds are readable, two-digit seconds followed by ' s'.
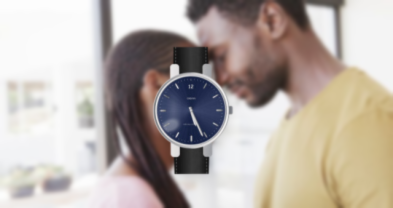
5 h 26 min
